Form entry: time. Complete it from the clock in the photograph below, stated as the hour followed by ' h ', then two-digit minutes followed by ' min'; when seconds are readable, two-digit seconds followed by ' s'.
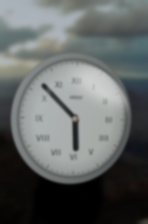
5 h 52 min
